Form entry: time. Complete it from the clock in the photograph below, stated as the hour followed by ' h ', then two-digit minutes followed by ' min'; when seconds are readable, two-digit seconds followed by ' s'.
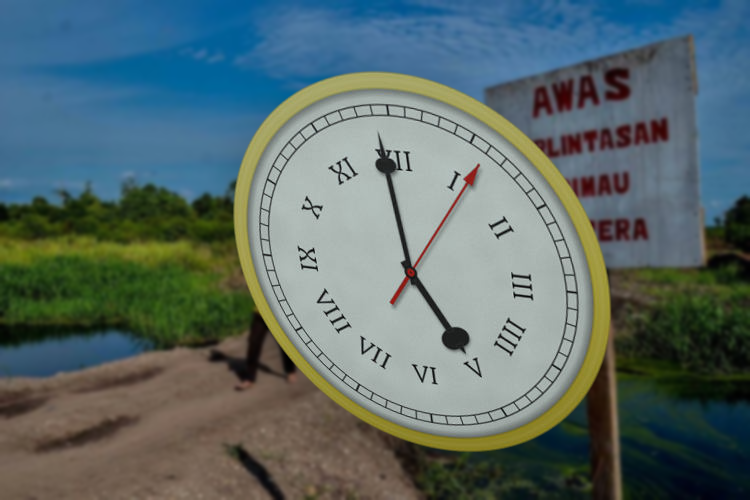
4 h 59 min 06 s
